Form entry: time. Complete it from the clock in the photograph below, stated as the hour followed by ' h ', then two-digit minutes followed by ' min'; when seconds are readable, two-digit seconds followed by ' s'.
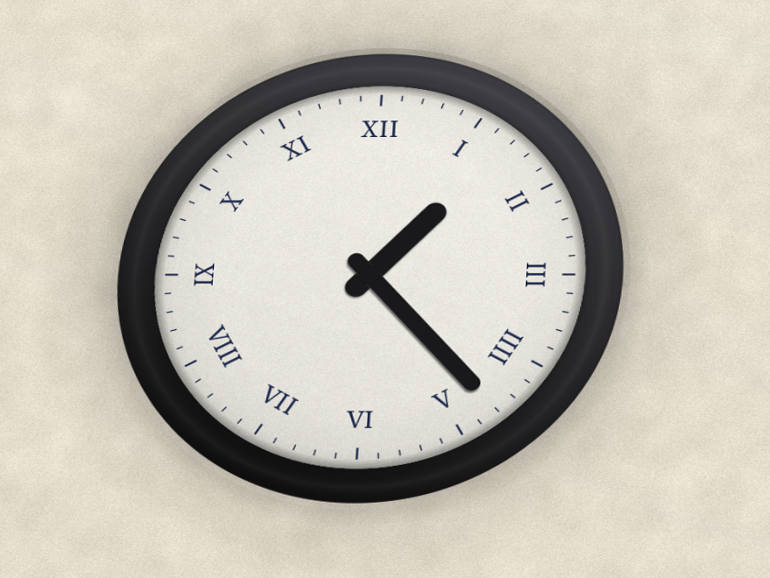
1 h 23 min
